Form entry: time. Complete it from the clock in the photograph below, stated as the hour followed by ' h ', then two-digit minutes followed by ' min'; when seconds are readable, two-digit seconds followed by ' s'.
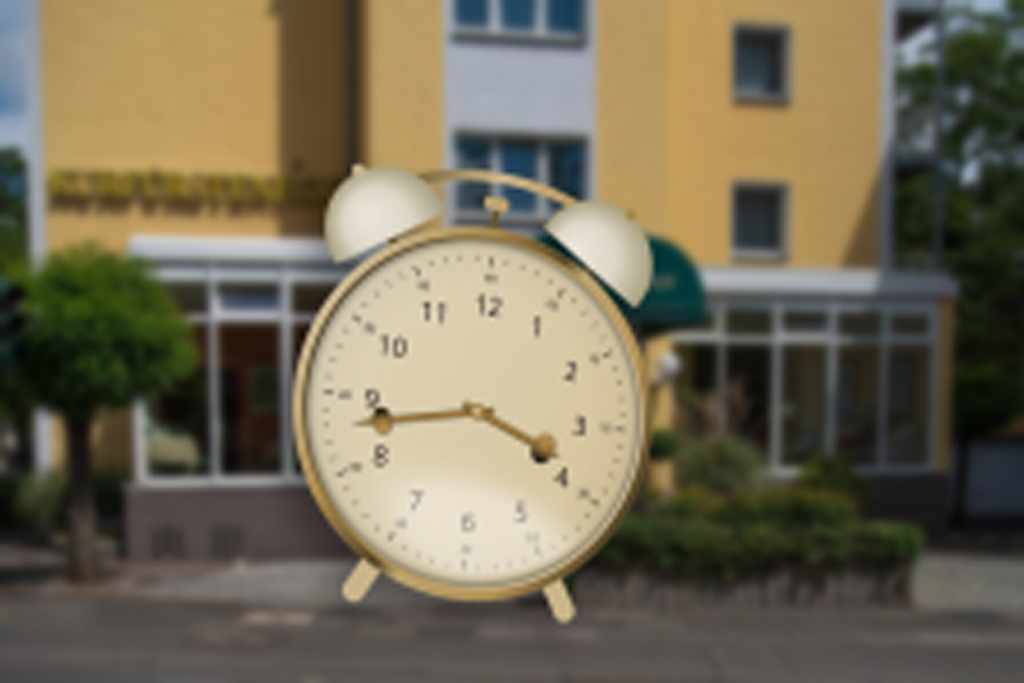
3 h 43 min
